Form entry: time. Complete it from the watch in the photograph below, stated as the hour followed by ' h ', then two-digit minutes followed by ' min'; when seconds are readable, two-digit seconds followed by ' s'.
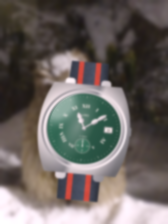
11 h 09 min
